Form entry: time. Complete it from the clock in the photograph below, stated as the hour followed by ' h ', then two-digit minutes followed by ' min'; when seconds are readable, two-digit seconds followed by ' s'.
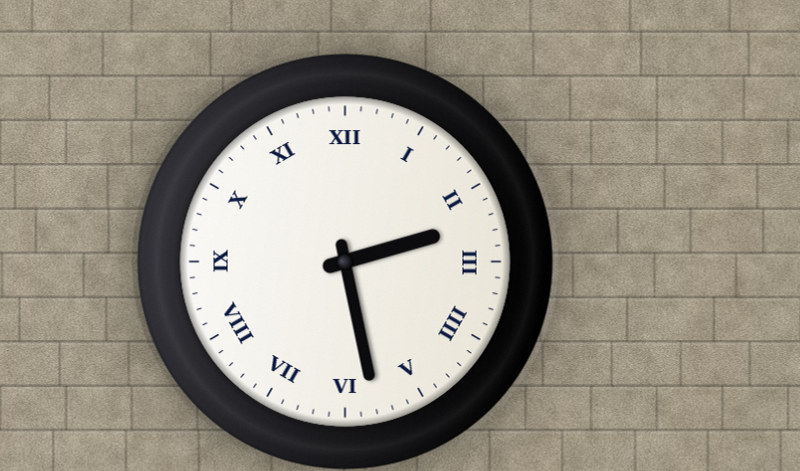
2 h 28 min
